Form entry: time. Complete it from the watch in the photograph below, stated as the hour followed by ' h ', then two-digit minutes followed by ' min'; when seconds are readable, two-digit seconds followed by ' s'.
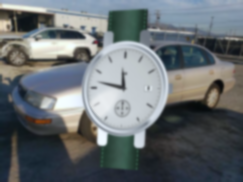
11 h 47 min
